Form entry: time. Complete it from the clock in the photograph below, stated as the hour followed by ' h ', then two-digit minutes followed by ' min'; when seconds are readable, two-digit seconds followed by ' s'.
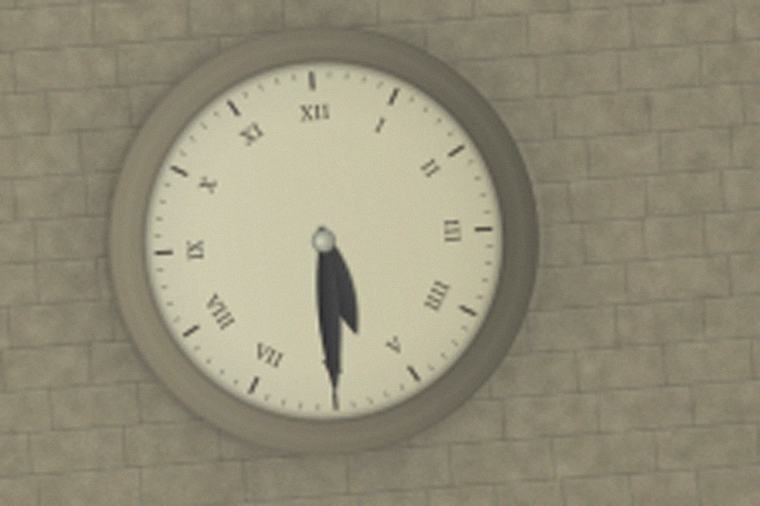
5 h 30 min
